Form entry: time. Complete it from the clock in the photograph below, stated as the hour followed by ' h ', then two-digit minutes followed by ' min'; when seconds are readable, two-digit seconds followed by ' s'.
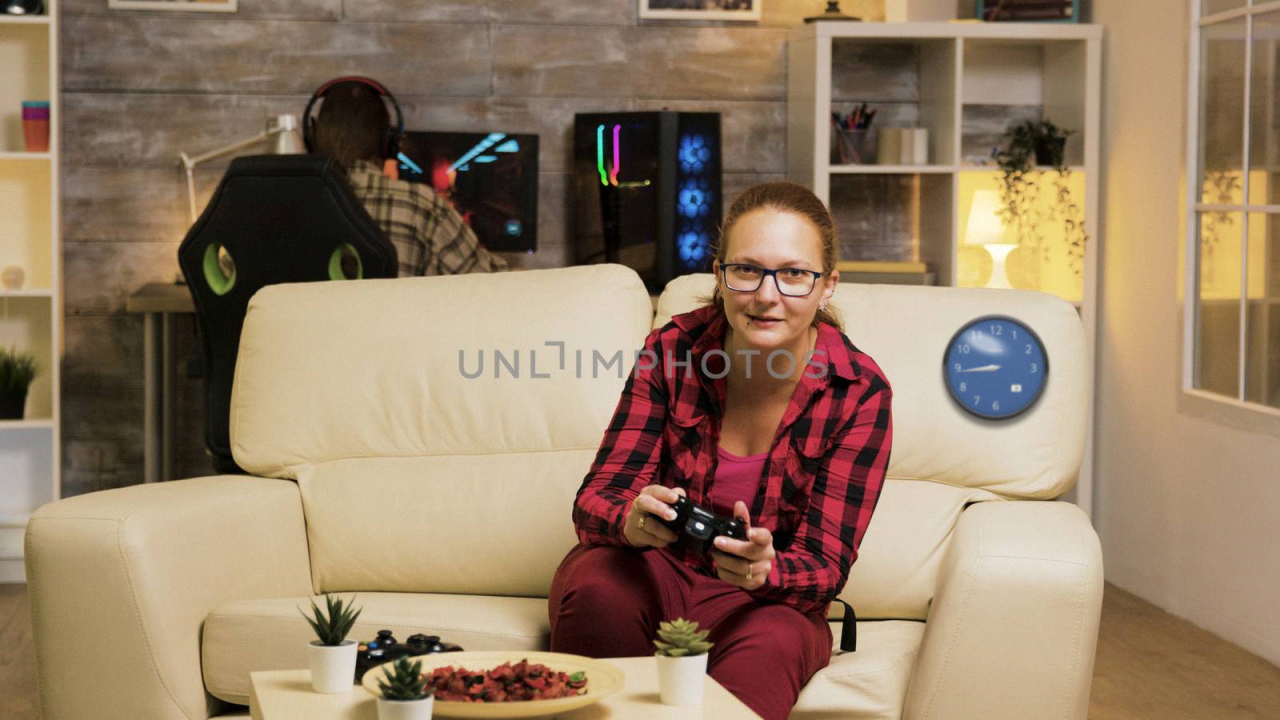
8 h 44 min
